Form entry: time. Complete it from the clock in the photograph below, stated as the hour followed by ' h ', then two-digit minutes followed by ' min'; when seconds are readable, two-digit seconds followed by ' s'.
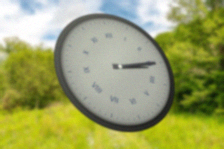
3 h 15 min
